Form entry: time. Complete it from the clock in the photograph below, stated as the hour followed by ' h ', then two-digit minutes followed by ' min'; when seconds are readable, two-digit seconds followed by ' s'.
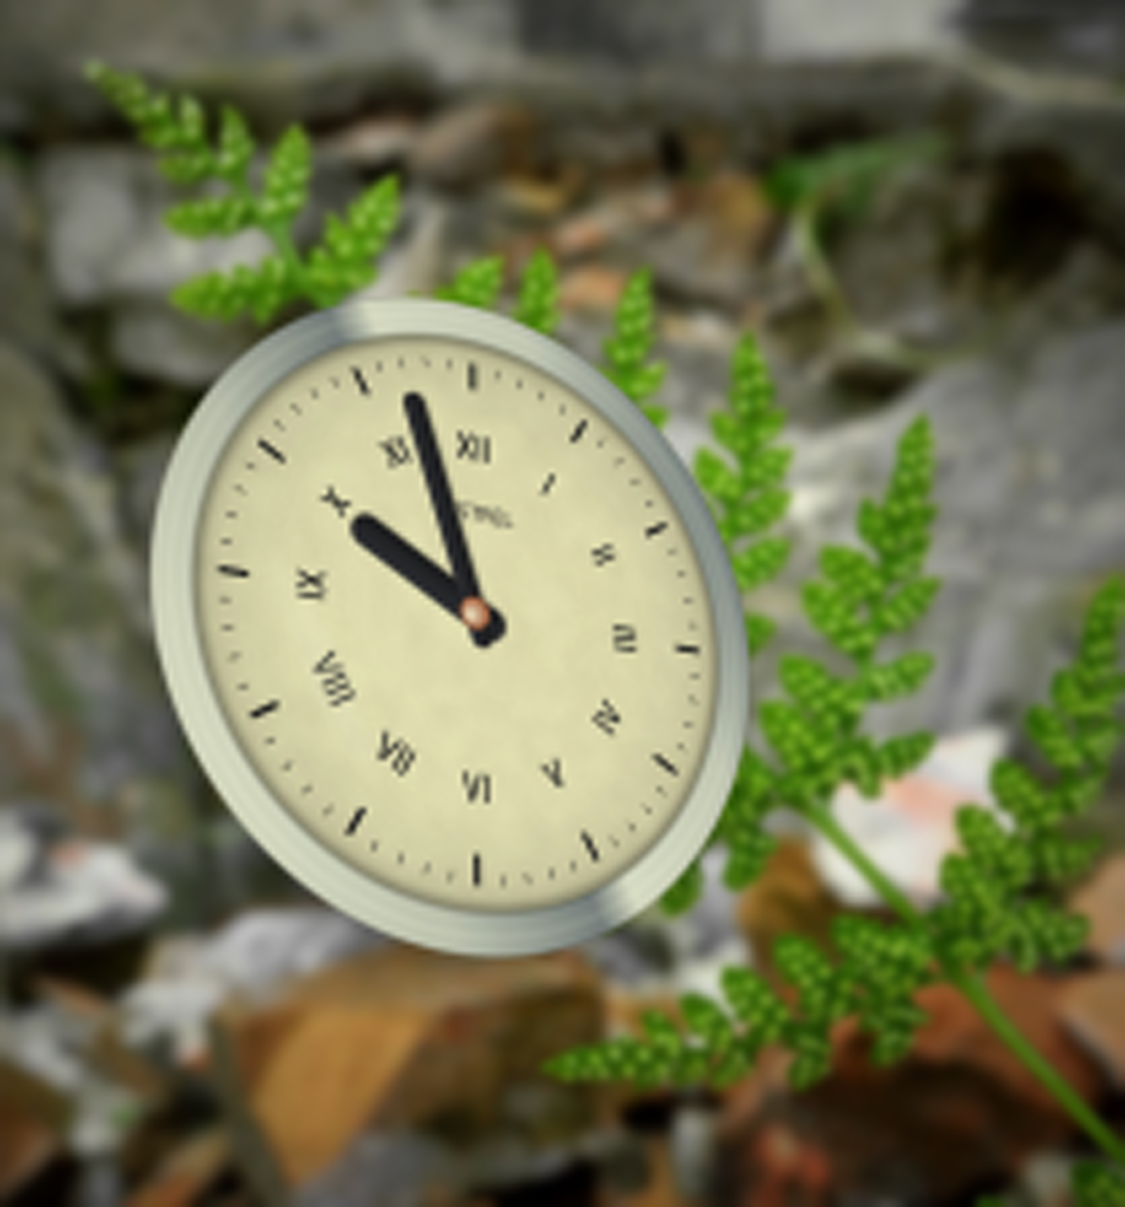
9 h 57 min
